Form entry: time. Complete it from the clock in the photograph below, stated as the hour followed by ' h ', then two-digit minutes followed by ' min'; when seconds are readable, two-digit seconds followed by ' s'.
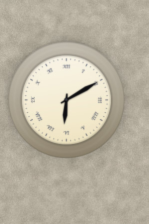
6 h 10 min
